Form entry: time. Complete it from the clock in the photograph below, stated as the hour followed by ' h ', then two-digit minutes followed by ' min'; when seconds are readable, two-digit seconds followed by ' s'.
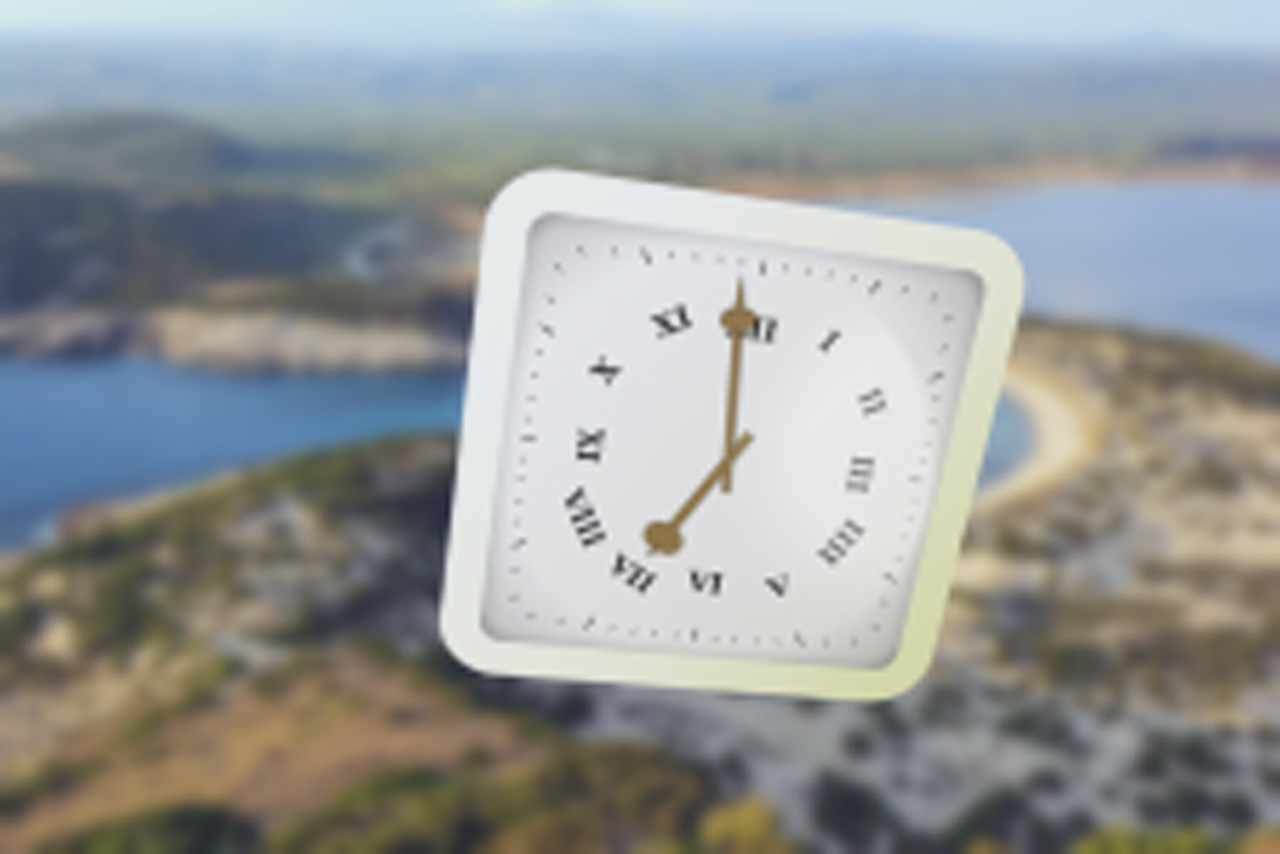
6 h 59 min
